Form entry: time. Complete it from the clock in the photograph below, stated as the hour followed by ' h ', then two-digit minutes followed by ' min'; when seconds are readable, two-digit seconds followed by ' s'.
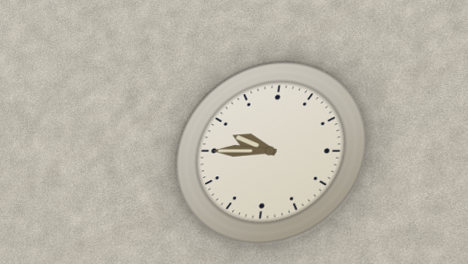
9 h 45 min
